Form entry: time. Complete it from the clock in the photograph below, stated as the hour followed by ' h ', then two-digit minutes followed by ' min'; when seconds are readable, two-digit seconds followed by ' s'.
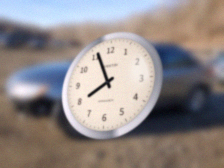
7 h 56 min
